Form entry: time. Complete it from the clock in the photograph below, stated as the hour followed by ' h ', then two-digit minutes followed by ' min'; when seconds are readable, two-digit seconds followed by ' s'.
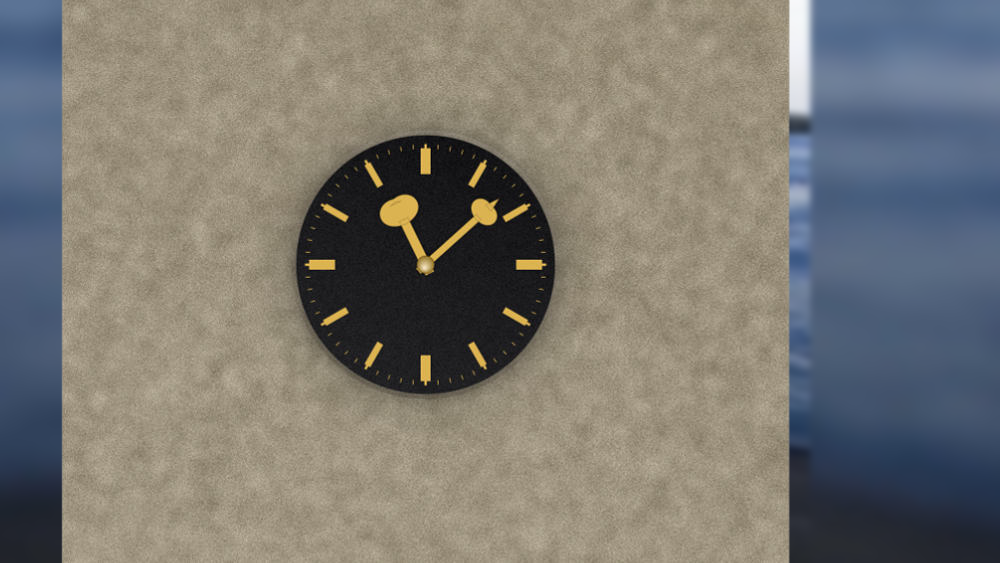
11 h 08 min
